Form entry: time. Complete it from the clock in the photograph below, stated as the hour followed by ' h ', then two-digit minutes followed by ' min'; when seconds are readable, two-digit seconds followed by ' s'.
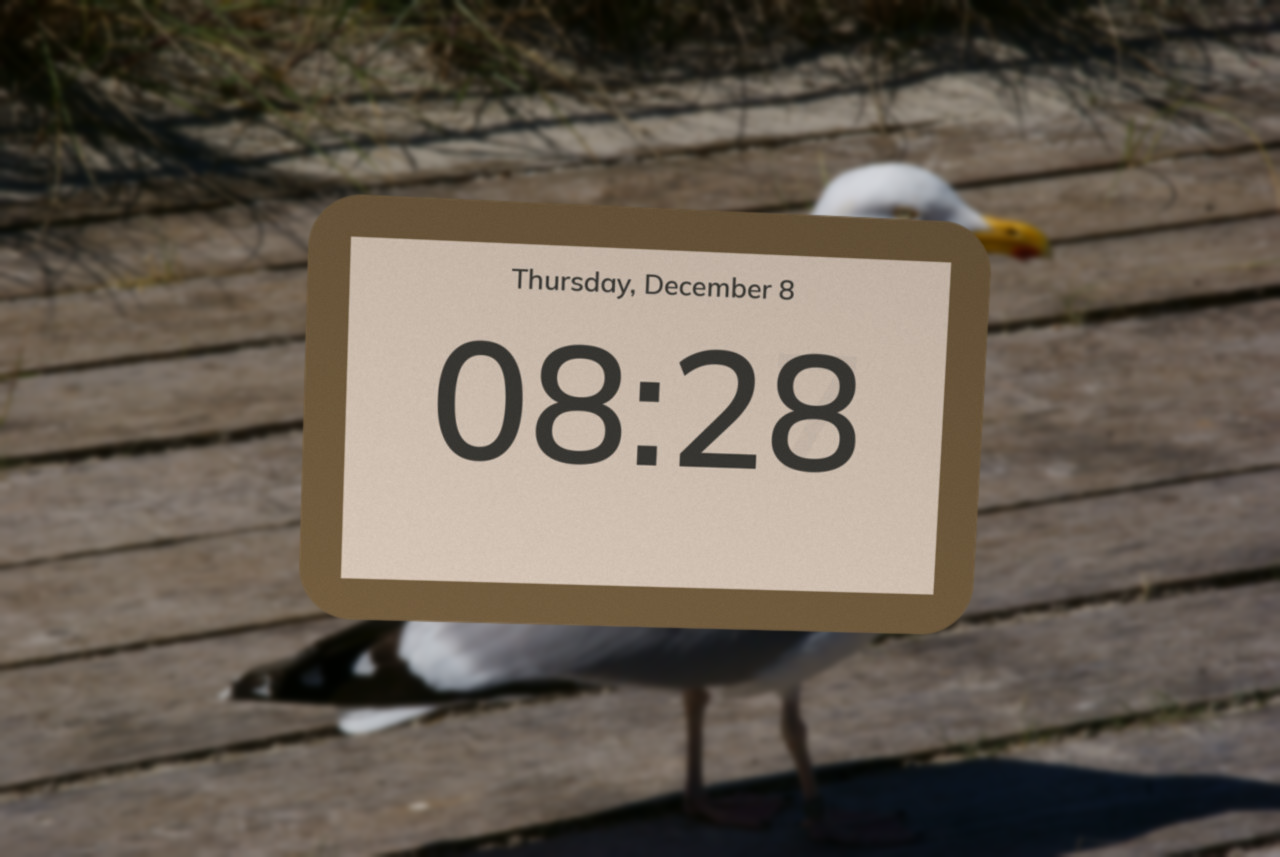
8 h 28 min
